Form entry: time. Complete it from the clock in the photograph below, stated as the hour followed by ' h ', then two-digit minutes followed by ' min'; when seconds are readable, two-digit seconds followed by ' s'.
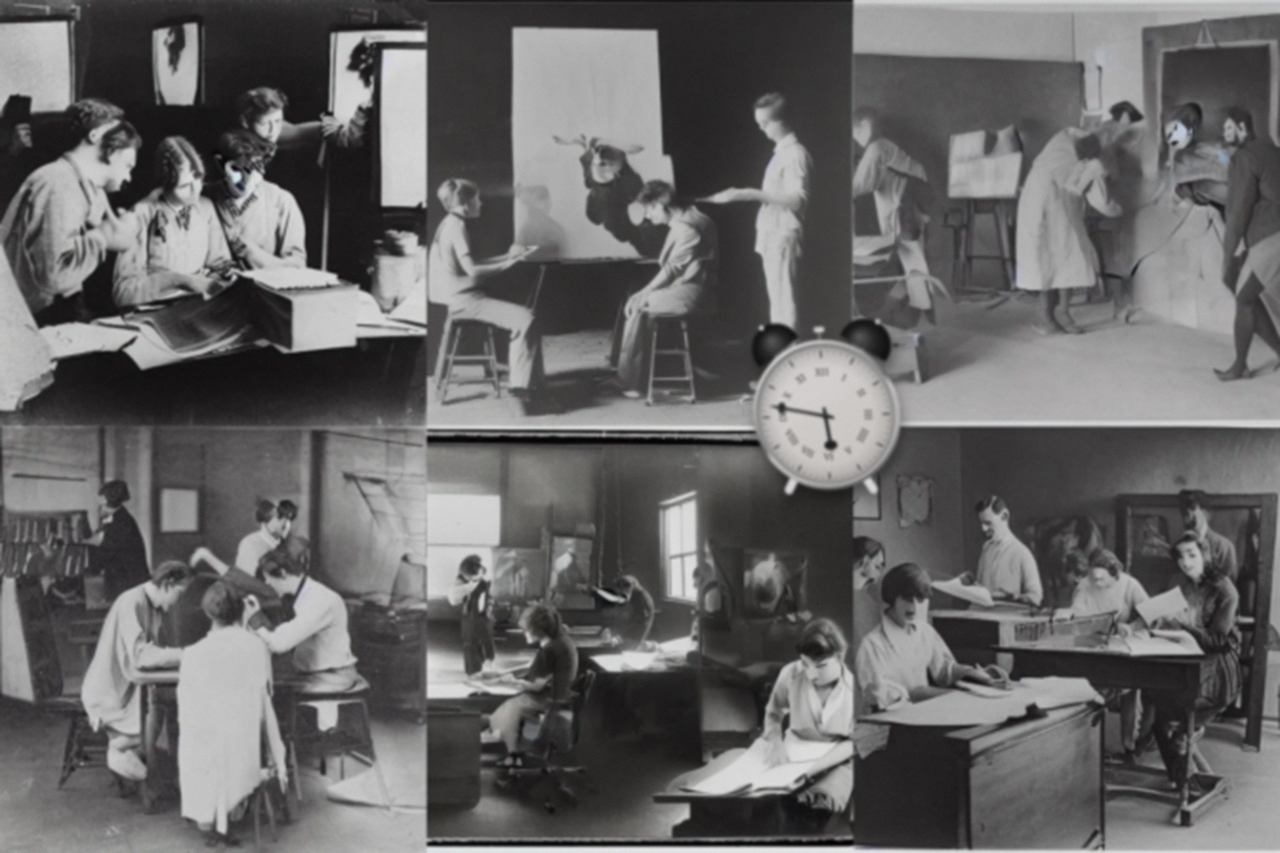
5 h 47 min
